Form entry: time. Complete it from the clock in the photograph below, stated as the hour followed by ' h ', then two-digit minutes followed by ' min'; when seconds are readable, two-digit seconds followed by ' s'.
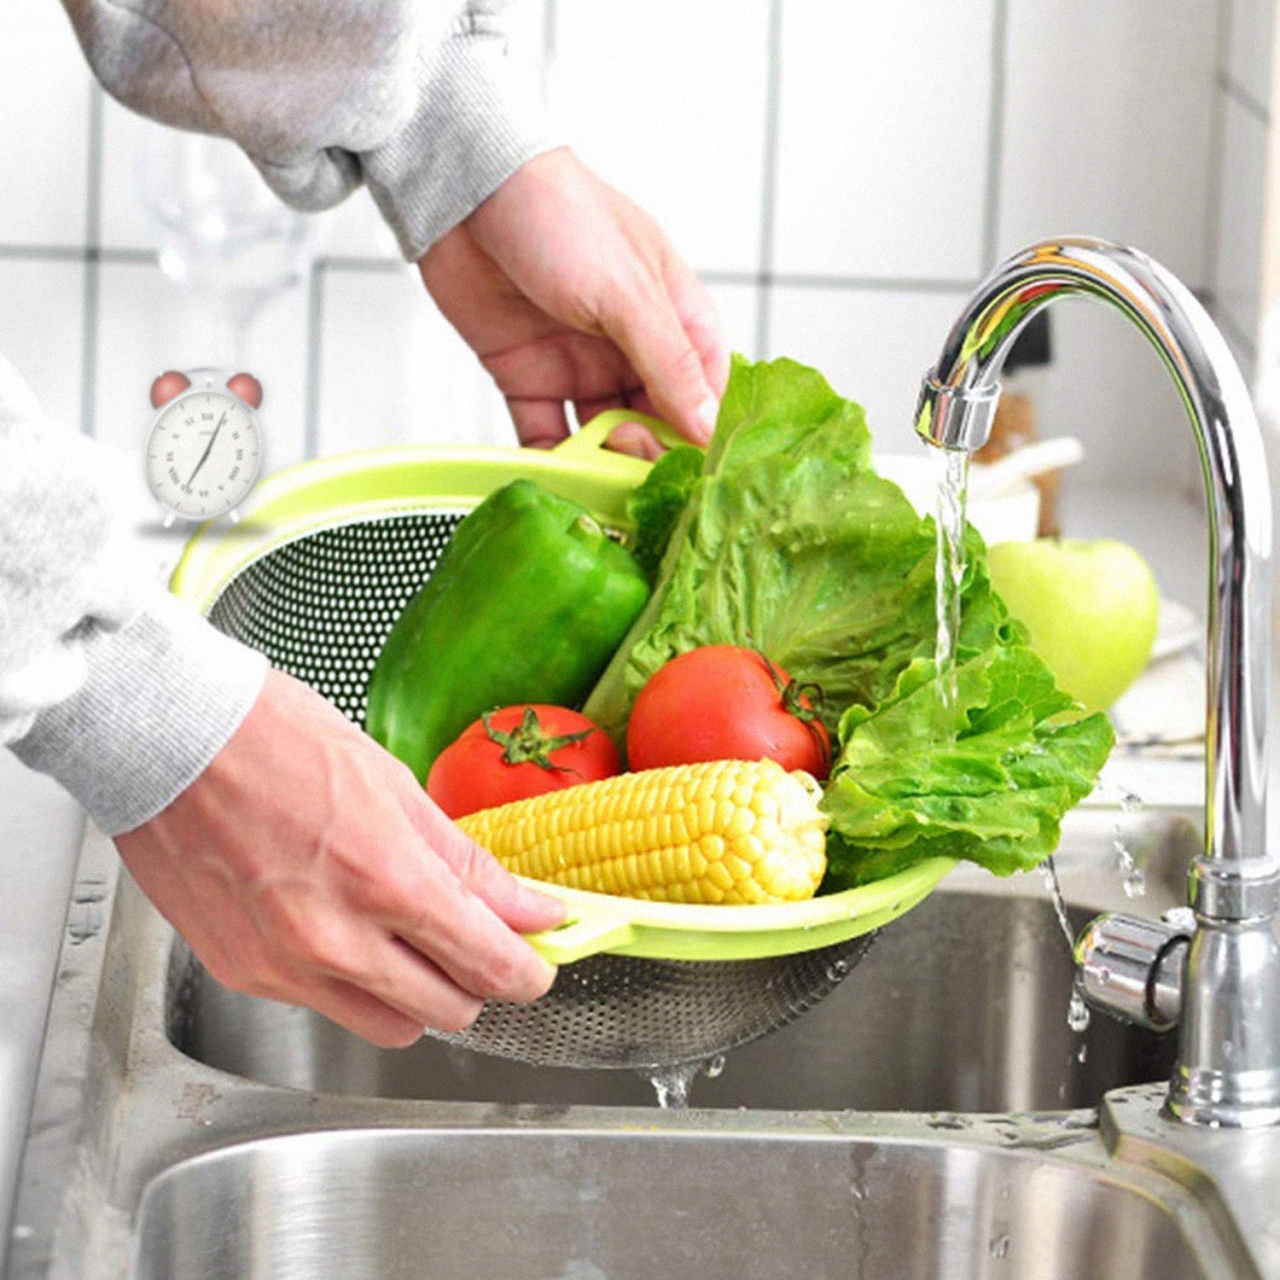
7 h 04 min
